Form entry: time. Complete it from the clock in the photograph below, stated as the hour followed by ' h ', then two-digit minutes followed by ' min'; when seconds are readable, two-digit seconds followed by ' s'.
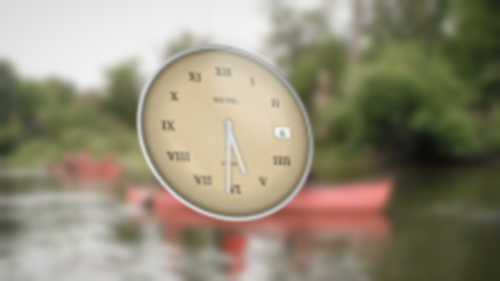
5 h 31 min
